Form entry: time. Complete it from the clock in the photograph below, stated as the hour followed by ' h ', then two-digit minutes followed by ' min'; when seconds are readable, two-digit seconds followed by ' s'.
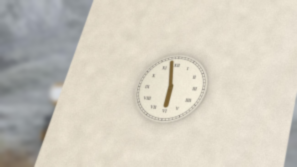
5 h 58 min
